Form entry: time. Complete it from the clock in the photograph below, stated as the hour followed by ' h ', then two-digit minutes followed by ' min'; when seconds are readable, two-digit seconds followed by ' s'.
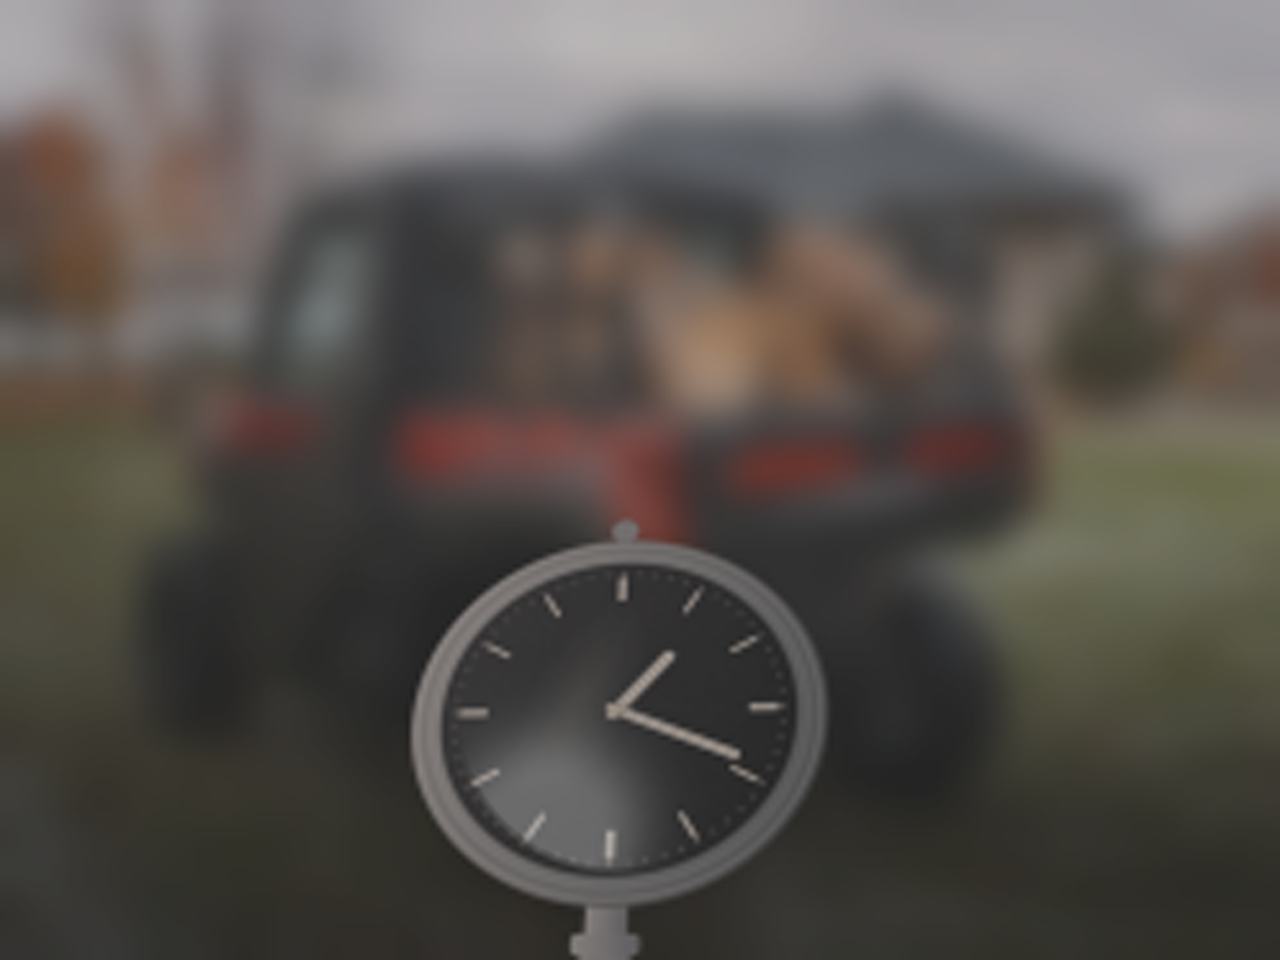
1 h 19 min
